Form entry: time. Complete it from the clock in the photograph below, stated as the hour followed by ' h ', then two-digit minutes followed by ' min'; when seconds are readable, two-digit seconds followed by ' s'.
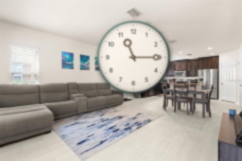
11 h 15 min
